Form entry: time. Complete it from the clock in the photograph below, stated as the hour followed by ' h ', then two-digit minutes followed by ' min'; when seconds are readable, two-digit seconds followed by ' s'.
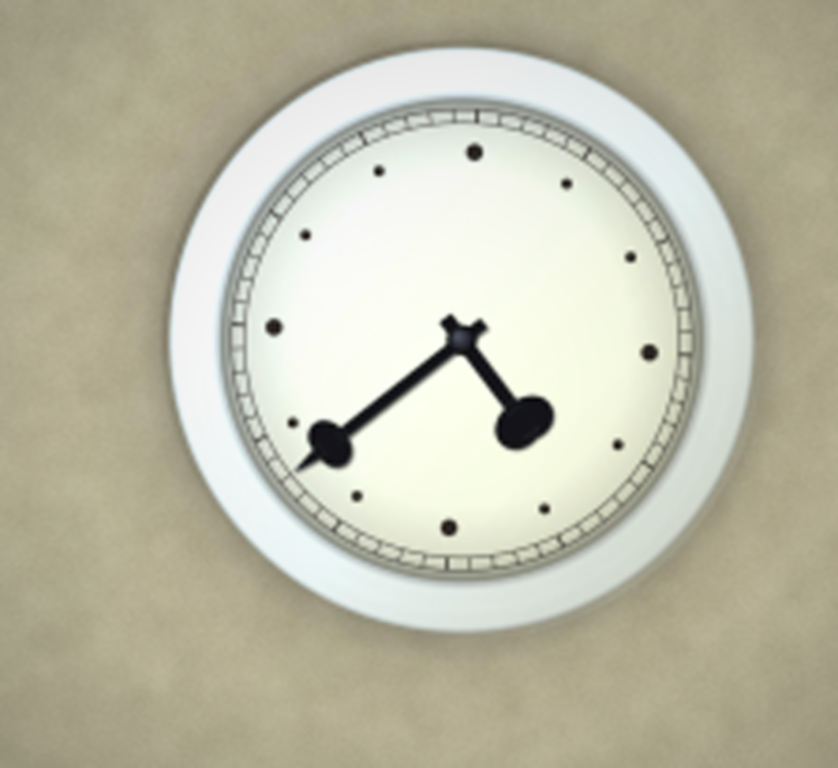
4 h 38 min
